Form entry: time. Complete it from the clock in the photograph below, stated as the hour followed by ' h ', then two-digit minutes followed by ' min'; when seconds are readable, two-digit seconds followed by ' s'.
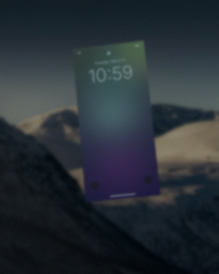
10 h 59 min
